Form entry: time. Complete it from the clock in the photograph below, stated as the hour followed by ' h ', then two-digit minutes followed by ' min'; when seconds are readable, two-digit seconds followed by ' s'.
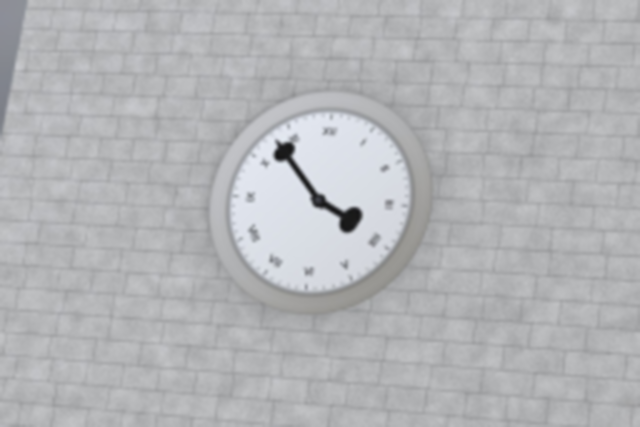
3 h 53 min
